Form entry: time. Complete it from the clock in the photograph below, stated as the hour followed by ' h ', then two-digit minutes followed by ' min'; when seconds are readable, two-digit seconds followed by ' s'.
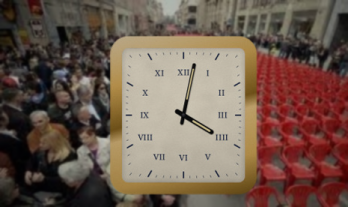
4 h 02 min
